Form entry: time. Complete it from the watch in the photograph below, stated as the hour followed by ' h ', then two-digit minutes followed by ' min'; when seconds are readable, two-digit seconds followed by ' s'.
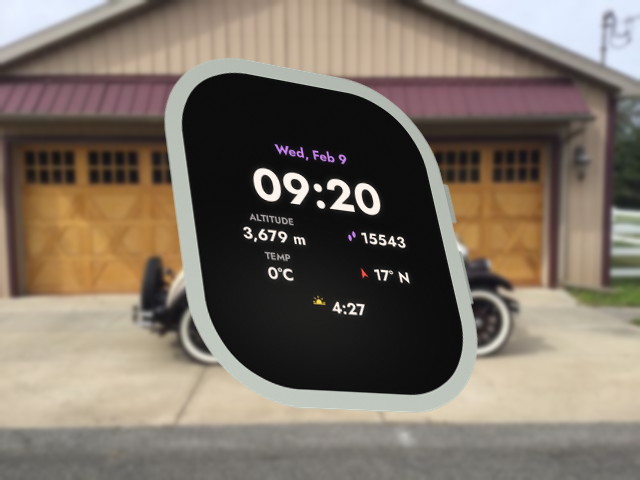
9 h 20 min
